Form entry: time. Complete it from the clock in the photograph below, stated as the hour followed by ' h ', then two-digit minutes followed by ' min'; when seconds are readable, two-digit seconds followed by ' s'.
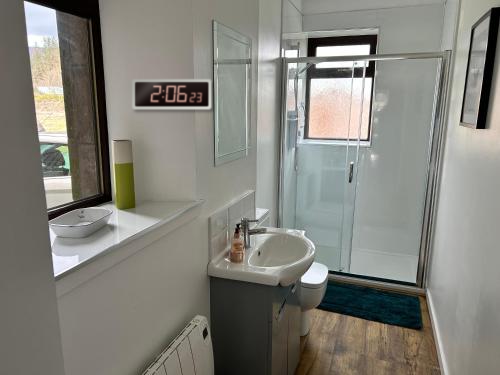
2 h 06 min
